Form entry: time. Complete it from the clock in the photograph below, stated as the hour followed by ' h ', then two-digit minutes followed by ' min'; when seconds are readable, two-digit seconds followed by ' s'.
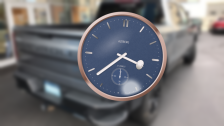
3 h 38 min
